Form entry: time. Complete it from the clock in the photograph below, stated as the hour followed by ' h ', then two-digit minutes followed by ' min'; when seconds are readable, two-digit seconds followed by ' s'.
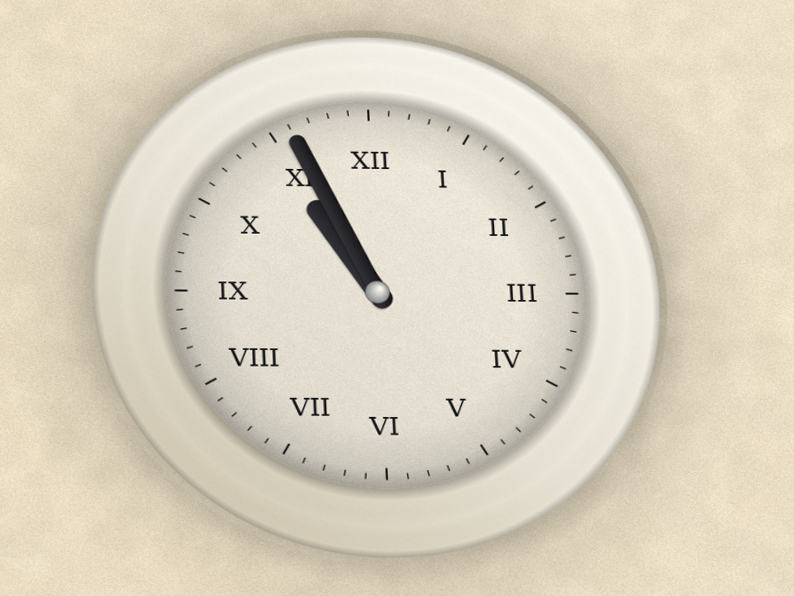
10 h 56 min
